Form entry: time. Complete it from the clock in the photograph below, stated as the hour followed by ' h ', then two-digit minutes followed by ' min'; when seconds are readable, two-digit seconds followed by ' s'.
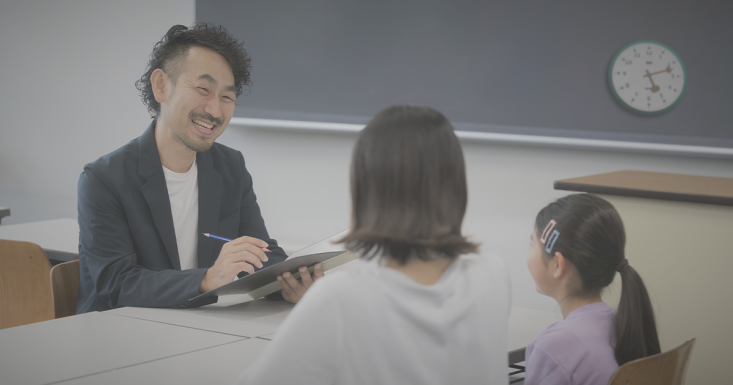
5 h 12 min
